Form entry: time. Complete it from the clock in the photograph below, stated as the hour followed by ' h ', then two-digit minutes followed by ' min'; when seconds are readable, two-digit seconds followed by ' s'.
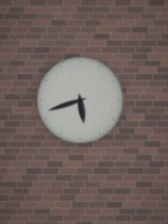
5 h 42 min
